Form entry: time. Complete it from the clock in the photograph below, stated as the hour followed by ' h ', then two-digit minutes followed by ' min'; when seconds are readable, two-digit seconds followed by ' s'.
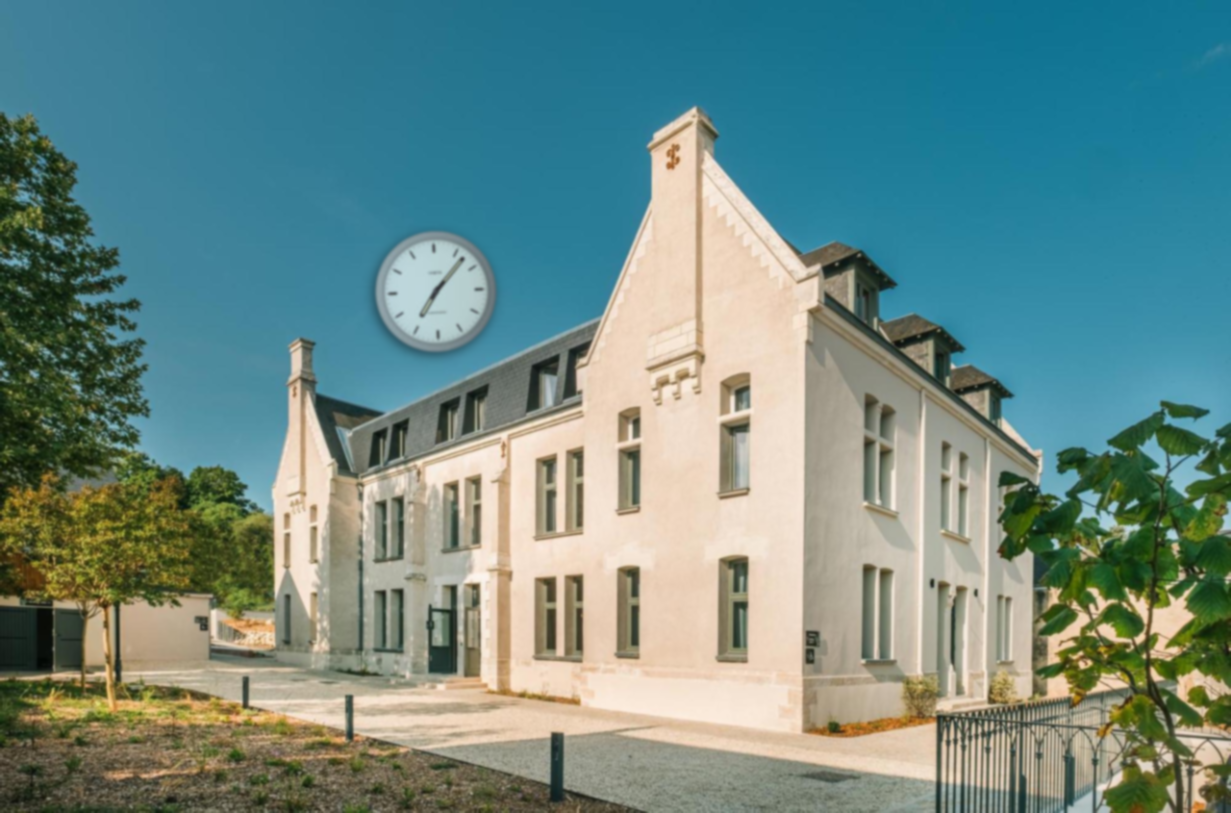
7 h 07 min
